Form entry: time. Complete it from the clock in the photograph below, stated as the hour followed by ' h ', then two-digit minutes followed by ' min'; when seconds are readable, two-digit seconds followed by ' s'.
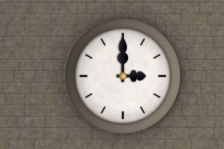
3 h 00 min
